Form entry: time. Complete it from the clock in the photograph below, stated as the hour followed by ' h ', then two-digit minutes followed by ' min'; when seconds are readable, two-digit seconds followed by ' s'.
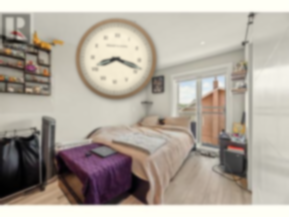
8 h 18 min
